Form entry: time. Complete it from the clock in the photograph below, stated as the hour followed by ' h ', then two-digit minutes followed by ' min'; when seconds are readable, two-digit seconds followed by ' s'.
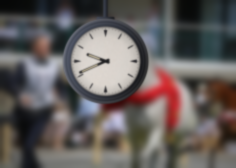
9 h 41 min
